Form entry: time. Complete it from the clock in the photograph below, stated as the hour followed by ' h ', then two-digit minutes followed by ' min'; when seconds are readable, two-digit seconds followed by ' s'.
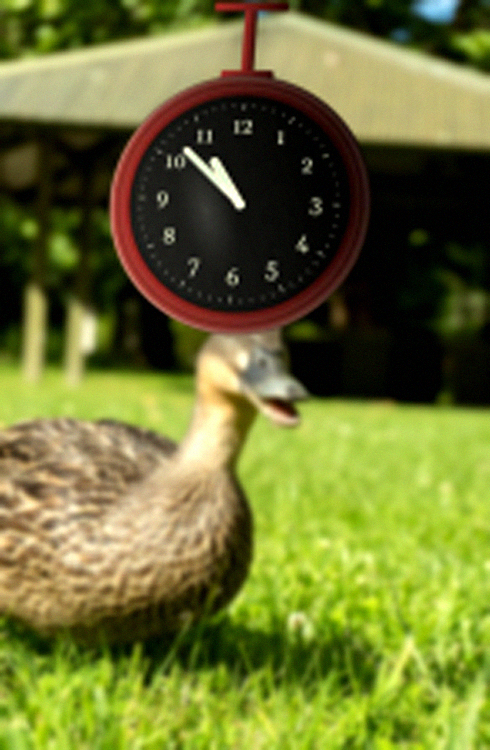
10 h 52 min
